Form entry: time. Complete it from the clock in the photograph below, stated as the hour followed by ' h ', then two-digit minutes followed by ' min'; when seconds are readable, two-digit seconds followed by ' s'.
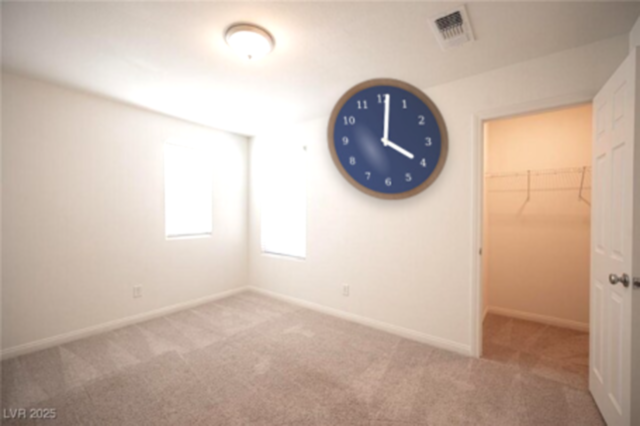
4 h 01 min
